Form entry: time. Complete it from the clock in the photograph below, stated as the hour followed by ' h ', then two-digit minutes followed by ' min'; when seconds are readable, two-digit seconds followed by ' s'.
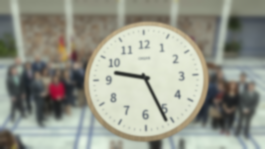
9 h 26 min
